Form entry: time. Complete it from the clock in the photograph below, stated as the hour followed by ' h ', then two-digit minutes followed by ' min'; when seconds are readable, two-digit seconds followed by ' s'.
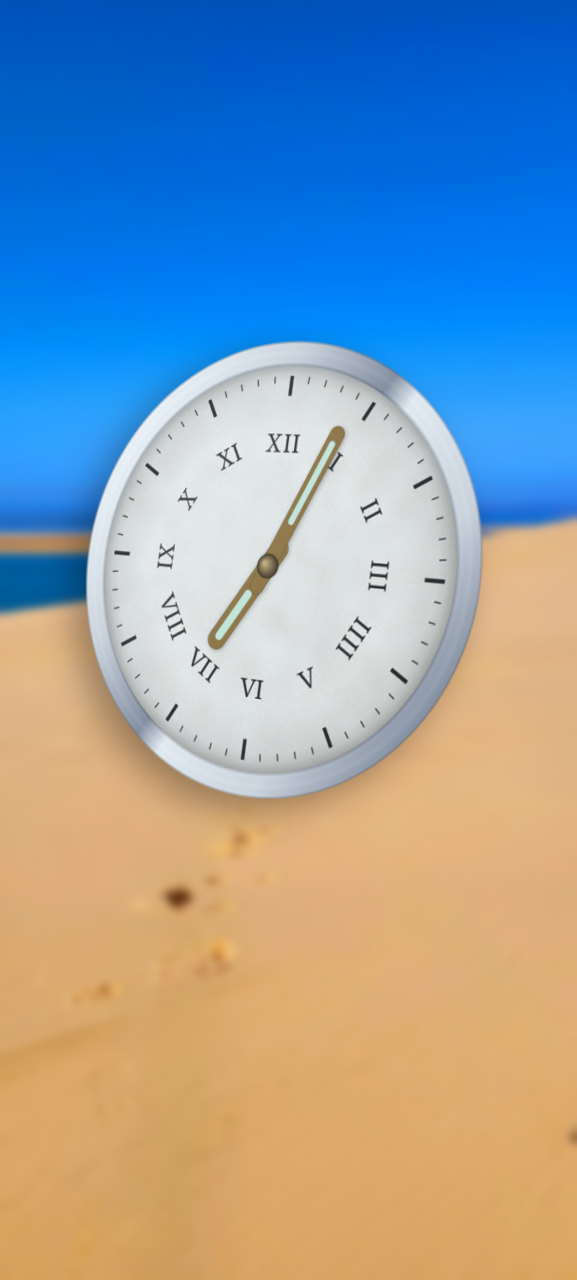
7 h 04 min
